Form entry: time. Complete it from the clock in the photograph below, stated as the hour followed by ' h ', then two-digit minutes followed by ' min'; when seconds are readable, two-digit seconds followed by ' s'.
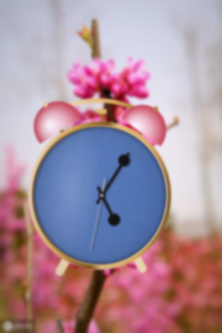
5 h 05 min 32 s
